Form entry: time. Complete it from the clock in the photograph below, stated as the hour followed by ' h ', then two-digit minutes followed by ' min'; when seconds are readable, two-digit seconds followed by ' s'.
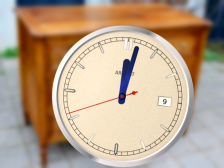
12 h 01 min 41 s
